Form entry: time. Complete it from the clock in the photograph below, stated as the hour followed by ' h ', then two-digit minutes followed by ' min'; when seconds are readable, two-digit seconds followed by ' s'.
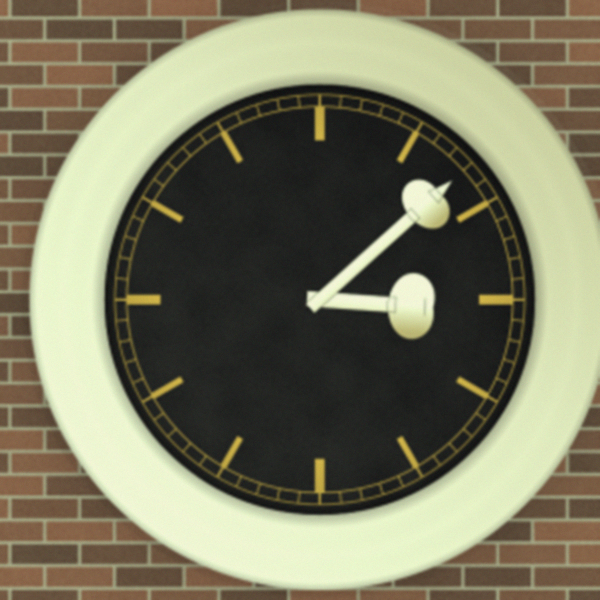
3 h 08 min
